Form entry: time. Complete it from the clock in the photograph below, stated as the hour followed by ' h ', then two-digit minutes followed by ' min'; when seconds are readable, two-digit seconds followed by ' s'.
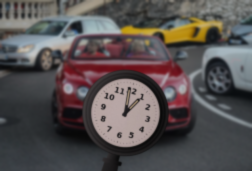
12 h 59 min
